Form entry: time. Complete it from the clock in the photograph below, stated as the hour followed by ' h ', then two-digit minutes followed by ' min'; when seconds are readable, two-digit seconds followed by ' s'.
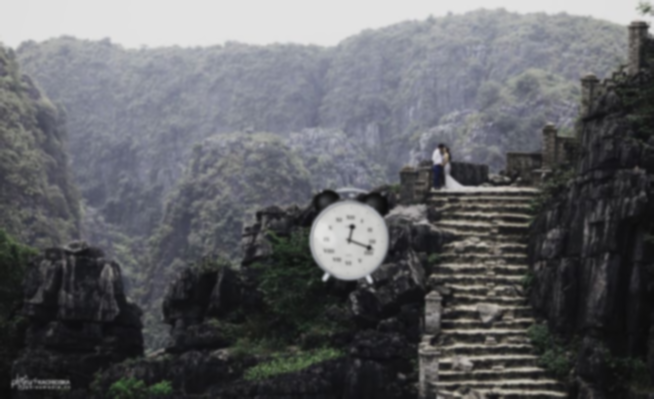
12 h 18 min
